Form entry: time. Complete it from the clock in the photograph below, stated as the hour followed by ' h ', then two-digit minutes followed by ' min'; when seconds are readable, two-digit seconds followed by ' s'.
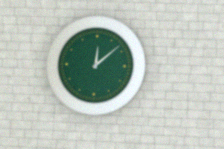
12 h 08 min
